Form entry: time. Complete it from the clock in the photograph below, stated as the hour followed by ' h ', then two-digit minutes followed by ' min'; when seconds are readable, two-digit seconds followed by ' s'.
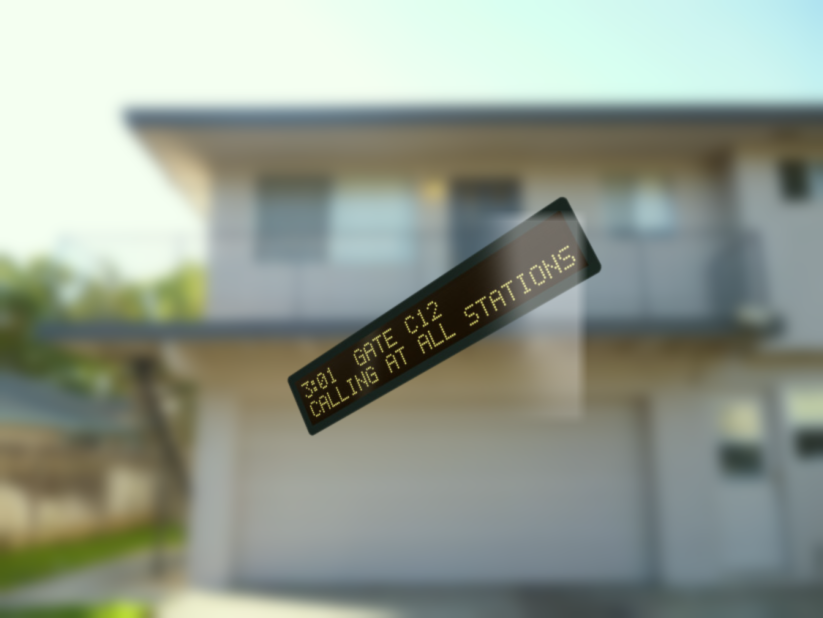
3 h 01 min
